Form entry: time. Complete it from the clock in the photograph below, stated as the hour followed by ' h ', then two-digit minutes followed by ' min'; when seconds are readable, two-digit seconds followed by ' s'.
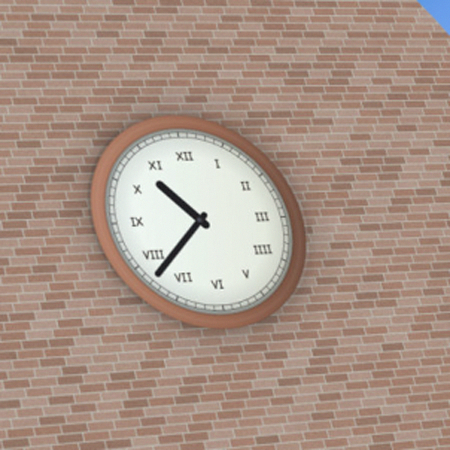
10 h 38 min
